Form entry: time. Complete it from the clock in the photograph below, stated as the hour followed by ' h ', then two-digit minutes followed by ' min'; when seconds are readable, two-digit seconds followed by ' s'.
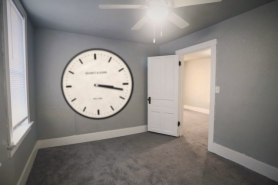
3 h 17 min
